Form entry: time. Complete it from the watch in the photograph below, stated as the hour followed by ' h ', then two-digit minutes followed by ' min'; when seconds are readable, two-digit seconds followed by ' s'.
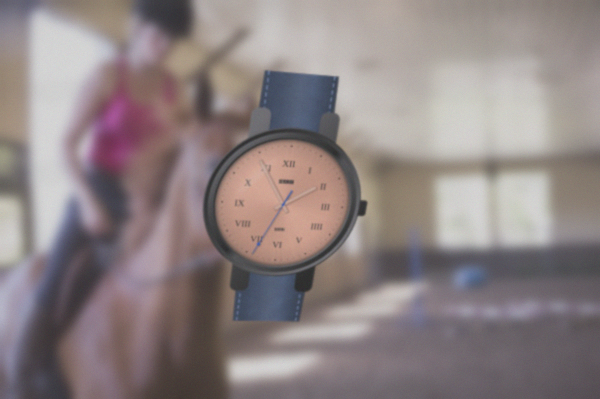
1 h 54 min 34 s
